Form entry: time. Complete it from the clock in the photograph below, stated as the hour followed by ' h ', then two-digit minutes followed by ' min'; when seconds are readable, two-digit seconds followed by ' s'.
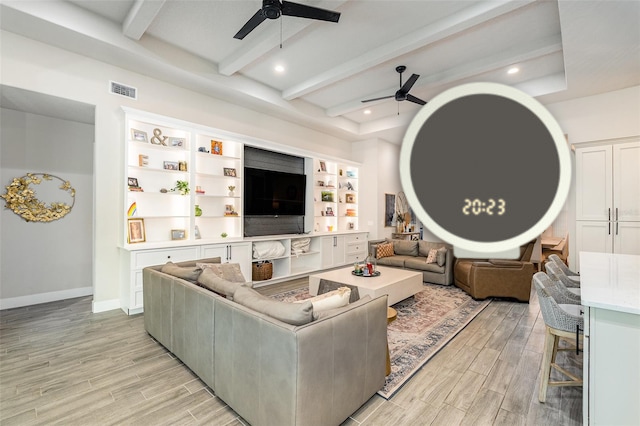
20 h 23 min
